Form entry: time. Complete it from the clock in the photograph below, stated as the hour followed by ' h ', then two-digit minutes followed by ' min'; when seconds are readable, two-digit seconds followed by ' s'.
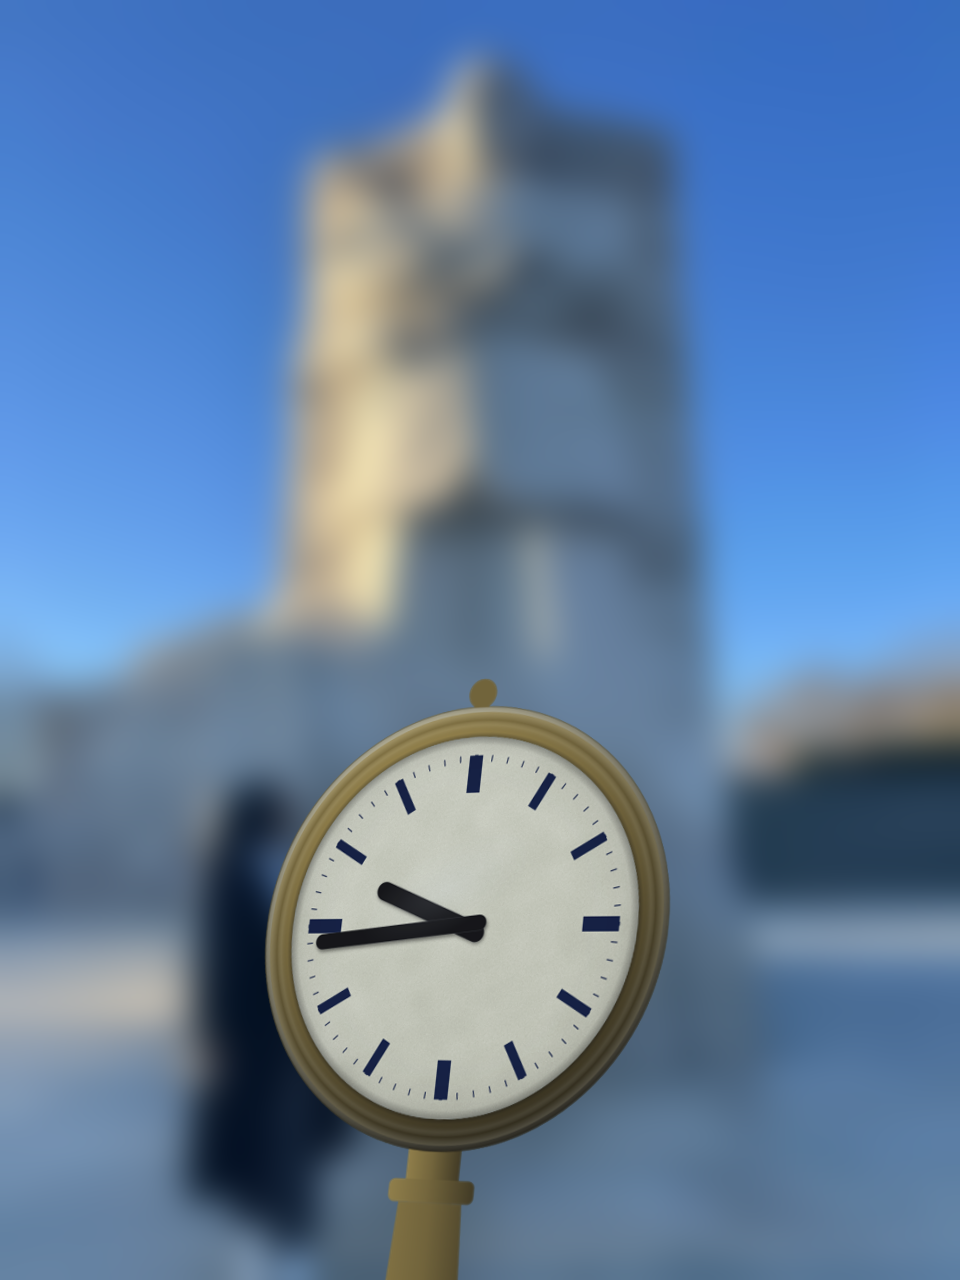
9 h 44 min
